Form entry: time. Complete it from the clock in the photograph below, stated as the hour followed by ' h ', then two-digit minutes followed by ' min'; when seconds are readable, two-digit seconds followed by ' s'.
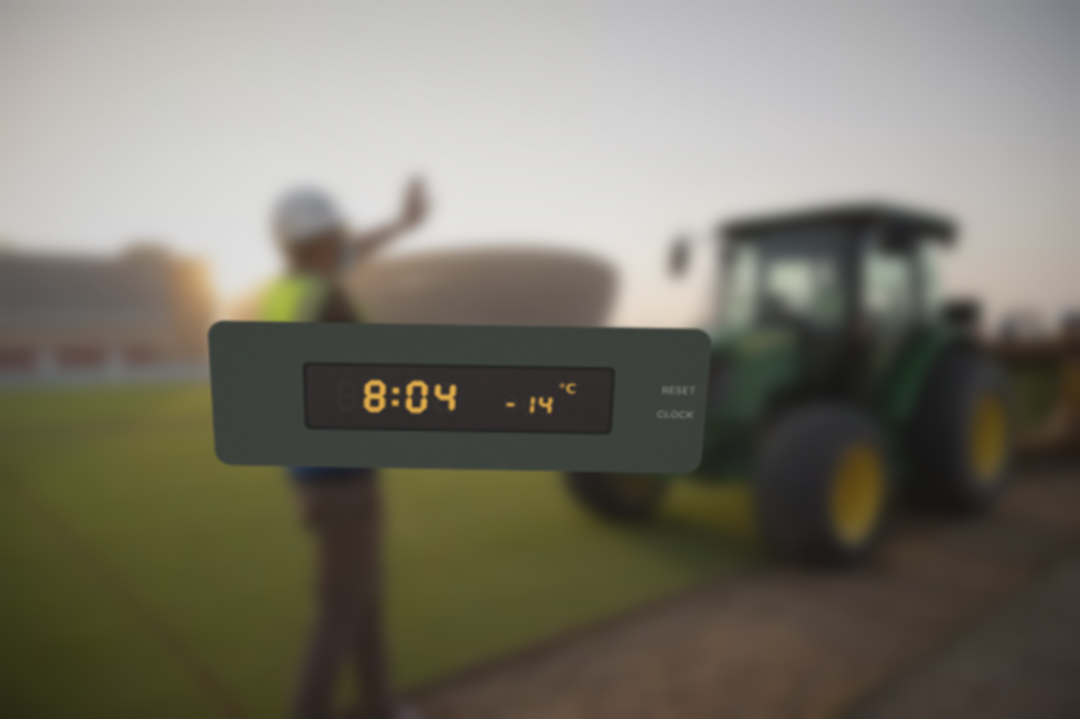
8 h 04 min
